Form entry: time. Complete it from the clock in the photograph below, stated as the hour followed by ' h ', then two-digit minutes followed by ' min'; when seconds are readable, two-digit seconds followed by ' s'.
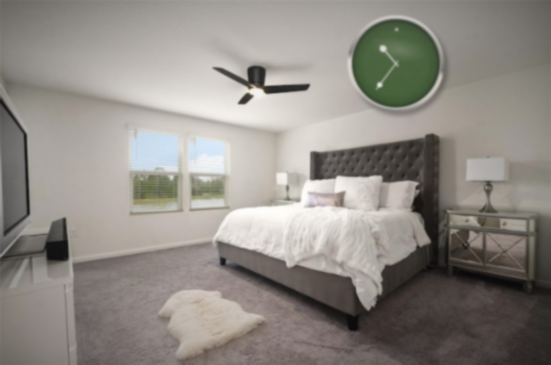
10 h 36 min
